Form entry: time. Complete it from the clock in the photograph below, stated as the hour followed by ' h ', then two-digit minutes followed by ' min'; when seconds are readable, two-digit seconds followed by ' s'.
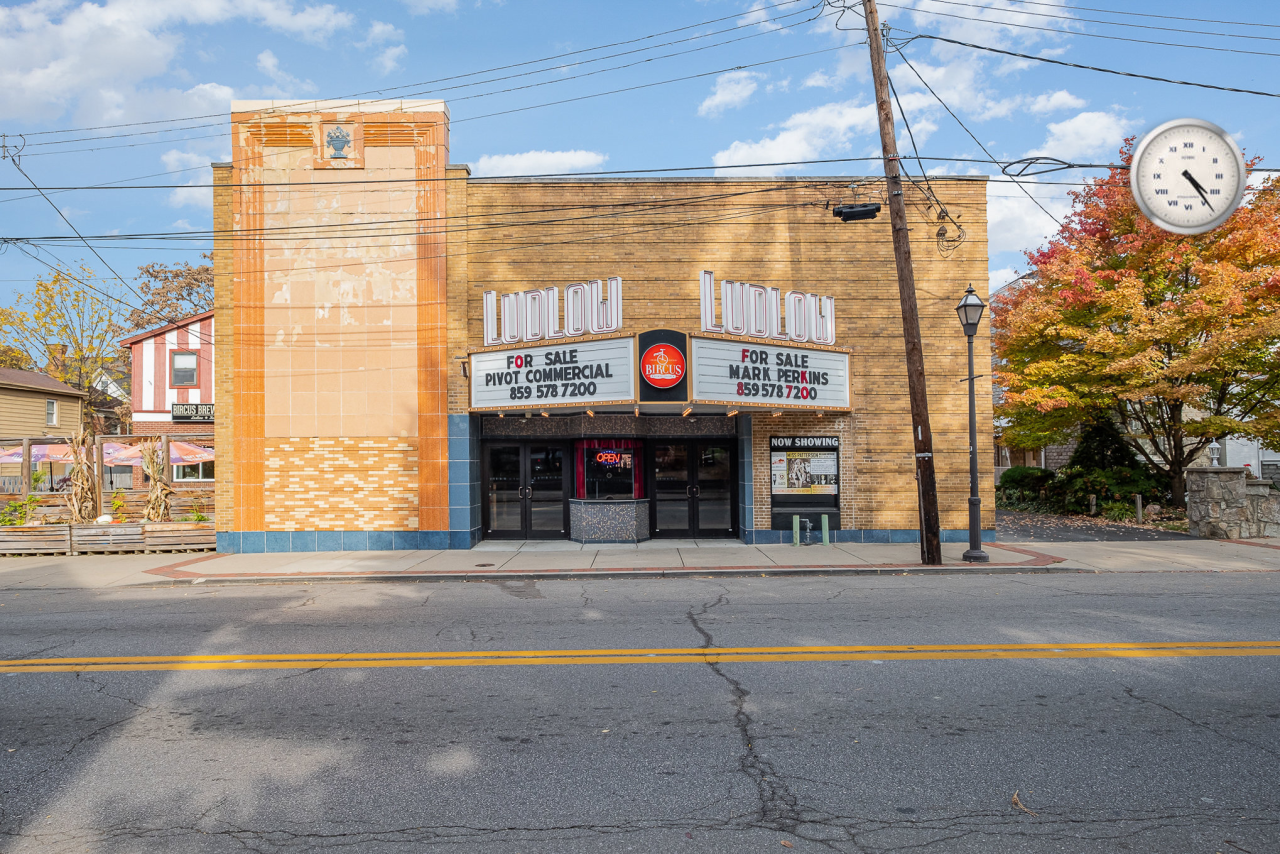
4 h 24 min
